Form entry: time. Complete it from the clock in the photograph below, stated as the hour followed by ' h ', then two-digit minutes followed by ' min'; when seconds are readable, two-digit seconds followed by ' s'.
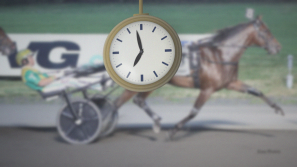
6 h 58 min
